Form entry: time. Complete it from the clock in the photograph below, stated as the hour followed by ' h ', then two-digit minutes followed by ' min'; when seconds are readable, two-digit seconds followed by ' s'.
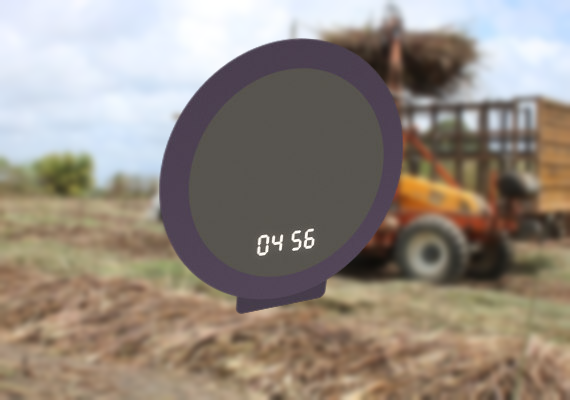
4 h 56 min
